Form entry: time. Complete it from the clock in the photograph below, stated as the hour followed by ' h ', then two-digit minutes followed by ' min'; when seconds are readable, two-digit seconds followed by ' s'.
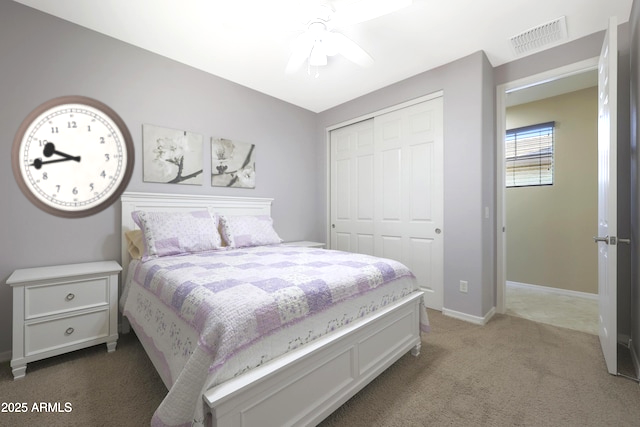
9 h 44 min
